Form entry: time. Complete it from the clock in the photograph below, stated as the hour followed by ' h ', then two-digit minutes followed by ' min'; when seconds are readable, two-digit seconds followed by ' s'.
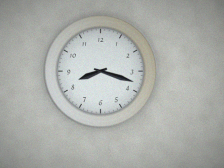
8 h 18 min
